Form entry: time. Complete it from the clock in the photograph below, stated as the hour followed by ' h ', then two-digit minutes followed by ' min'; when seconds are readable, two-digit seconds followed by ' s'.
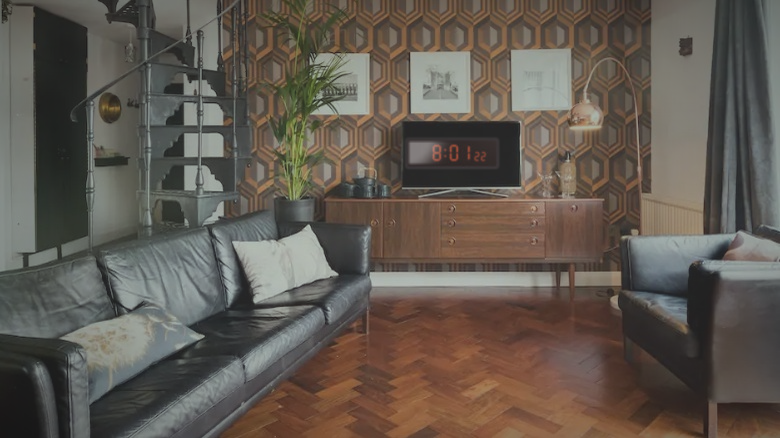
8 h 01 min
